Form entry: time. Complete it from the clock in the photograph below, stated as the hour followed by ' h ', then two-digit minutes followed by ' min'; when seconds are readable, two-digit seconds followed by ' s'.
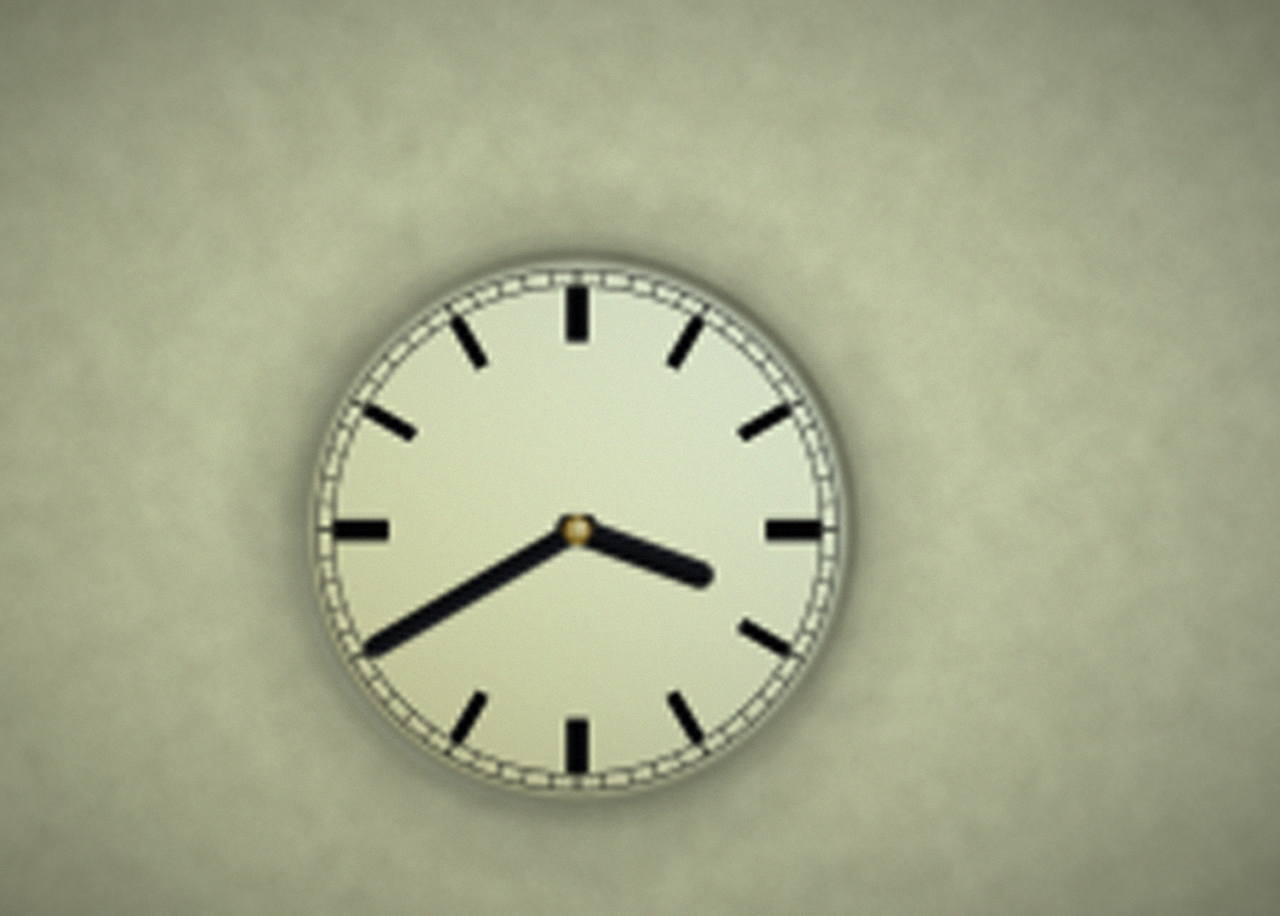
3 h 40 min
